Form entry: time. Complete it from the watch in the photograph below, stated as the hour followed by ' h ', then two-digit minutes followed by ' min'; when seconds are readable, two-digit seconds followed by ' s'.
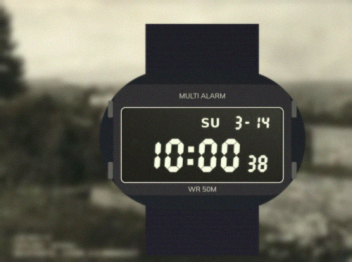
10 h 00 min 38 s
